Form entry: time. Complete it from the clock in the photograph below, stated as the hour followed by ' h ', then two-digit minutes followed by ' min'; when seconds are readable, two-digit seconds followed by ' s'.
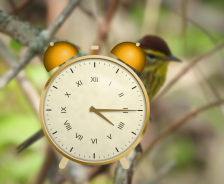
4 h 15 min
